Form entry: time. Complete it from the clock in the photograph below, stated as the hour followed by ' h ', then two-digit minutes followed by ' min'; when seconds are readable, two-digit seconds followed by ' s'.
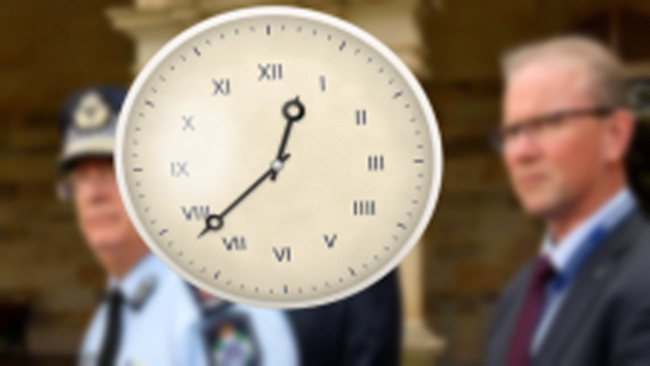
12 h 38 min
